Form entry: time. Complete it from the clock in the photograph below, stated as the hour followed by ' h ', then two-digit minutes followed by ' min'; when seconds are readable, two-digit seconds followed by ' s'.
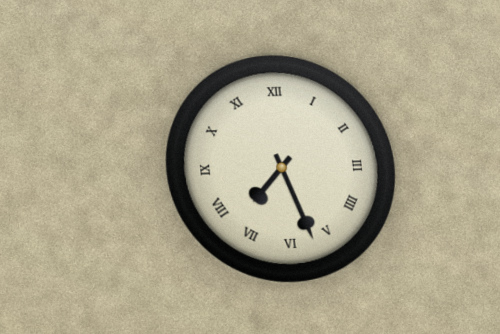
7 h 27 min
